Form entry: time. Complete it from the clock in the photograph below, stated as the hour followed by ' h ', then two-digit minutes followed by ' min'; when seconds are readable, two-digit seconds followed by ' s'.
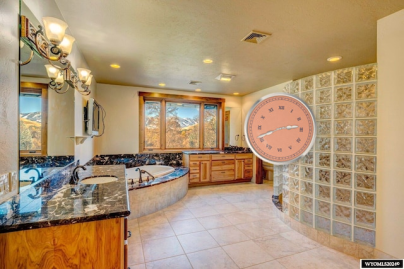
2 h 41 min
